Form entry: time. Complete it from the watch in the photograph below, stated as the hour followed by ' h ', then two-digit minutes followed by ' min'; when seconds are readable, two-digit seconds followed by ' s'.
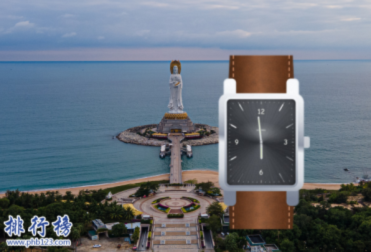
5 h 59 min
